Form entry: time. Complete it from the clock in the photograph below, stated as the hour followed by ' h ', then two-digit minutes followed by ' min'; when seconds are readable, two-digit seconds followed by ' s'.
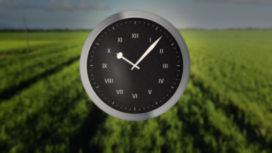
10 h 07 min
